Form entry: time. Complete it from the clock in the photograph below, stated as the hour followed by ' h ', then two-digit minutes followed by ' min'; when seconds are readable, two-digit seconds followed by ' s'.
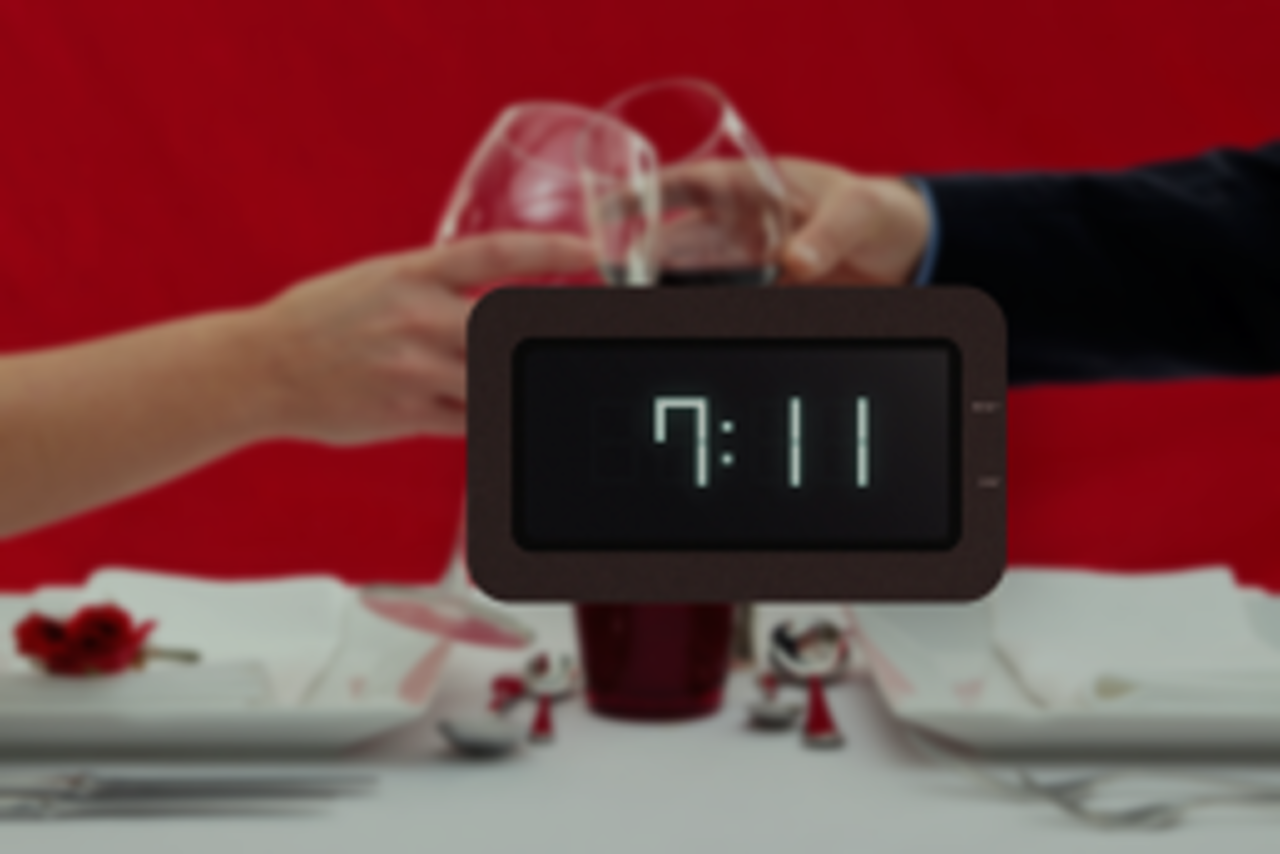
7 h 11 min
